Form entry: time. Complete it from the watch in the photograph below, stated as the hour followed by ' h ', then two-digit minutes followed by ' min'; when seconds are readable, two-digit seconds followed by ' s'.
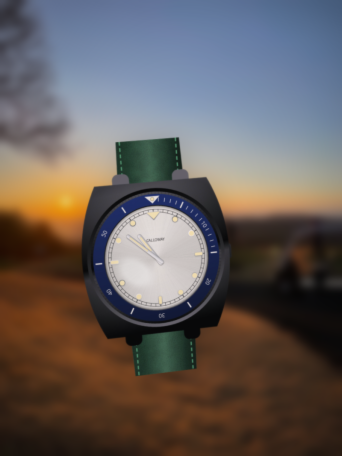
10 h 52 min
